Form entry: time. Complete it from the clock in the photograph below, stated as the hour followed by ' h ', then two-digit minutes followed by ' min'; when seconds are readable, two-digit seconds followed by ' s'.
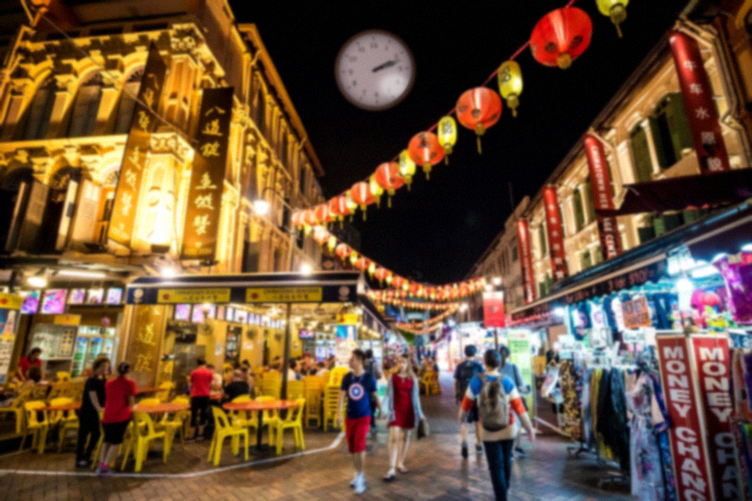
2 h 12 min
